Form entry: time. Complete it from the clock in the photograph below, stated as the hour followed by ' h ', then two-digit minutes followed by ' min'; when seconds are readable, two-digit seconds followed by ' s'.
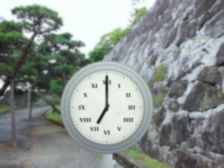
7 h 00 min
